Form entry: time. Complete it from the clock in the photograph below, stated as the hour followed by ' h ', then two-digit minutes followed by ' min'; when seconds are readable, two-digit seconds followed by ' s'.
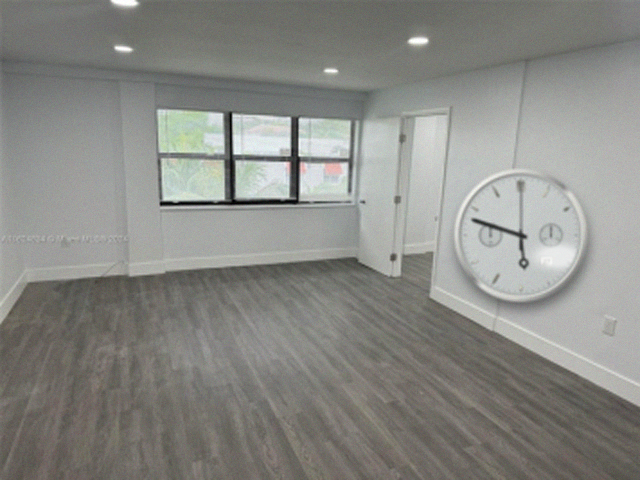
5 h 48 min
